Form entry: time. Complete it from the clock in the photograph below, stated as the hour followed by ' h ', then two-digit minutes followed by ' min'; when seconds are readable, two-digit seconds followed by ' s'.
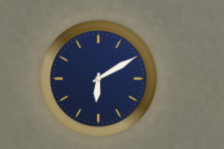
6 h 10 min
